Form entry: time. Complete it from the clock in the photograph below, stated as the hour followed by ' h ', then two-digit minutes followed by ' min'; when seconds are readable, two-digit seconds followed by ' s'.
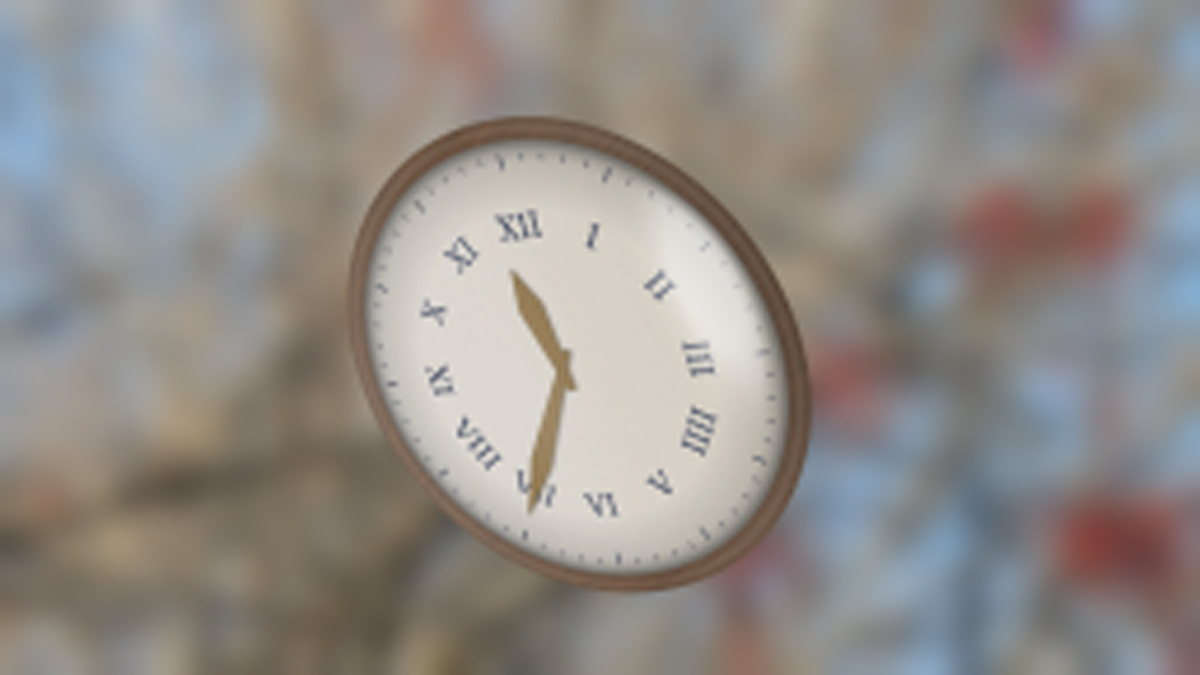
11 h 35 min
